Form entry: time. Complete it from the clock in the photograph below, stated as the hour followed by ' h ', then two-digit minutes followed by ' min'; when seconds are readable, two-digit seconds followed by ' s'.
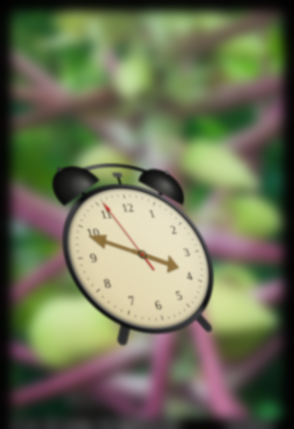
3 h 48 min 56 s
